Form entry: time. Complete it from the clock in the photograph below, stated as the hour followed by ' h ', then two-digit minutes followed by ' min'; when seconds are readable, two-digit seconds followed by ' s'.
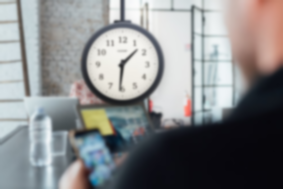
1 h 31 min
